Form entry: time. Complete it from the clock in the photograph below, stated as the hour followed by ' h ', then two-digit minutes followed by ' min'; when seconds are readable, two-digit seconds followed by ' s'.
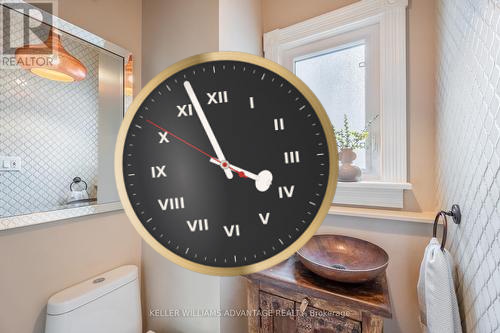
3 h 56 min 51 s
